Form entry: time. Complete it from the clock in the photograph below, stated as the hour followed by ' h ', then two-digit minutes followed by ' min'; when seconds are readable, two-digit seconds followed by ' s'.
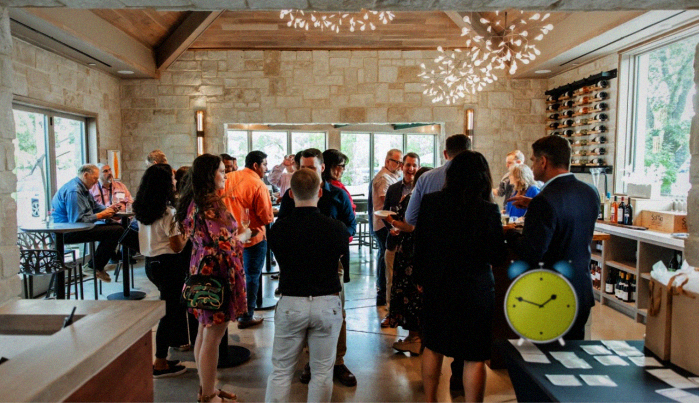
1 h 48 min
